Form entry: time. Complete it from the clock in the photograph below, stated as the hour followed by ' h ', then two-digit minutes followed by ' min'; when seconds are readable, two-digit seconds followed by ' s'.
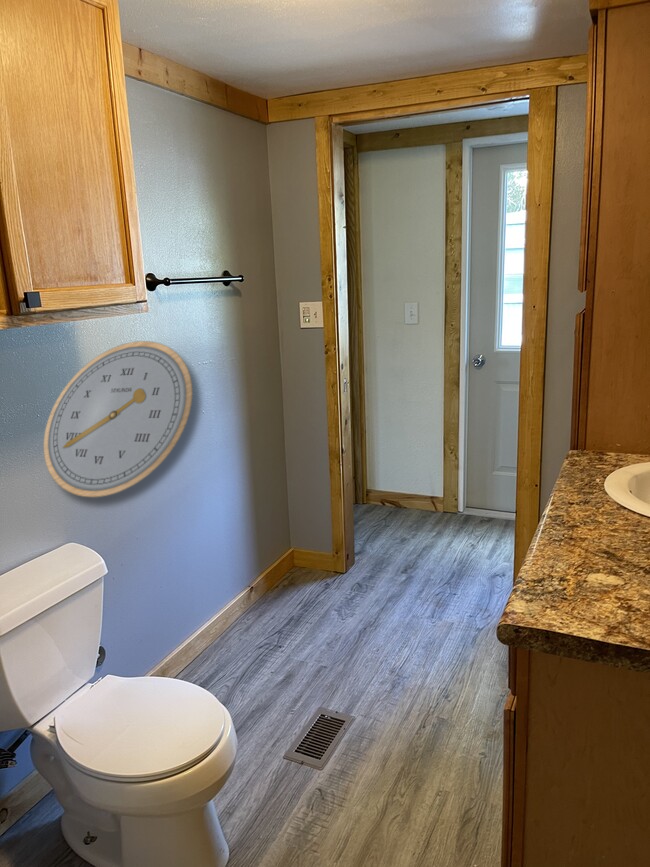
1 h 39 min
